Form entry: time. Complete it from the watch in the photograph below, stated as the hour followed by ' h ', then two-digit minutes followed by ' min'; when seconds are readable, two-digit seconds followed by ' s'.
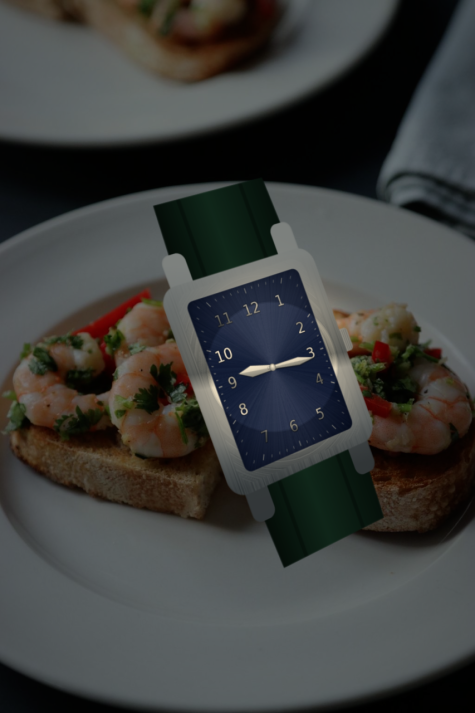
9 h 16 min
